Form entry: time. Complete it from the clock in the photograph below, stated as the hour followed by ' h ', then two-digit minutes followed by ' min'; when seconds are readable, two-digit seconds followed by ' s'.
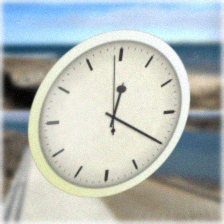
12 h 19 min 59 s
